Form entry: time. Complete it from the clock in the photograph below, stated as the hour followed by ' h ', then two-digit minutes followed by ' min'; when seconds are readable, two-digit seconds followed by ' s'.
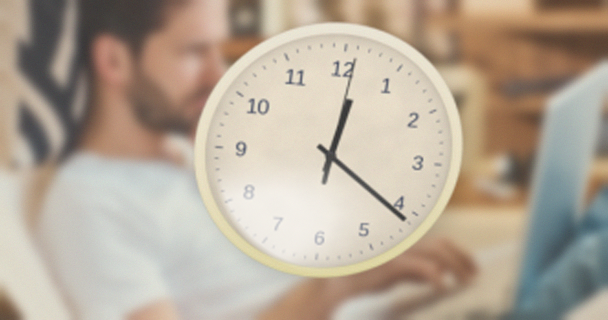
12 h 21 min 01 s
